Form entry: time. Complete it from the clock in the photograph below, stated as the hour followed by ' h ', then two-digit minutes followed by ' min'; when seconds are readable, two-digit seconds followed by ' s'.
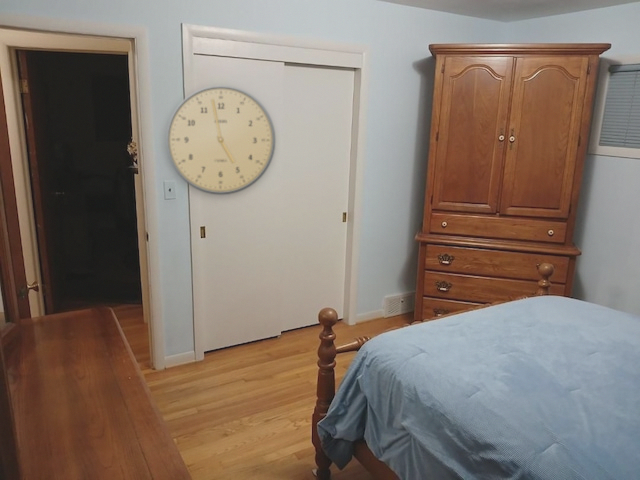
4 h 58 min
